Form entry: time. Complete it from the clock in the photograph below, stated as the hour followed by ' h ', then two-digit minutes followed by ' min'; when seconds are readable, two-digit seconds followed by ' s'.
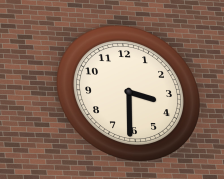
3 h 31 min
